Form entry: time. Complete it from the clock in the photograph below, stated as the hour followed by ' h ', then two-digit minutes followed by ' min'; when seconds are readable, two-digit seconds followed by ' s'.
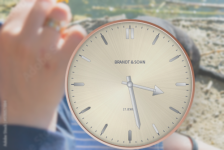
3 h 28 min
